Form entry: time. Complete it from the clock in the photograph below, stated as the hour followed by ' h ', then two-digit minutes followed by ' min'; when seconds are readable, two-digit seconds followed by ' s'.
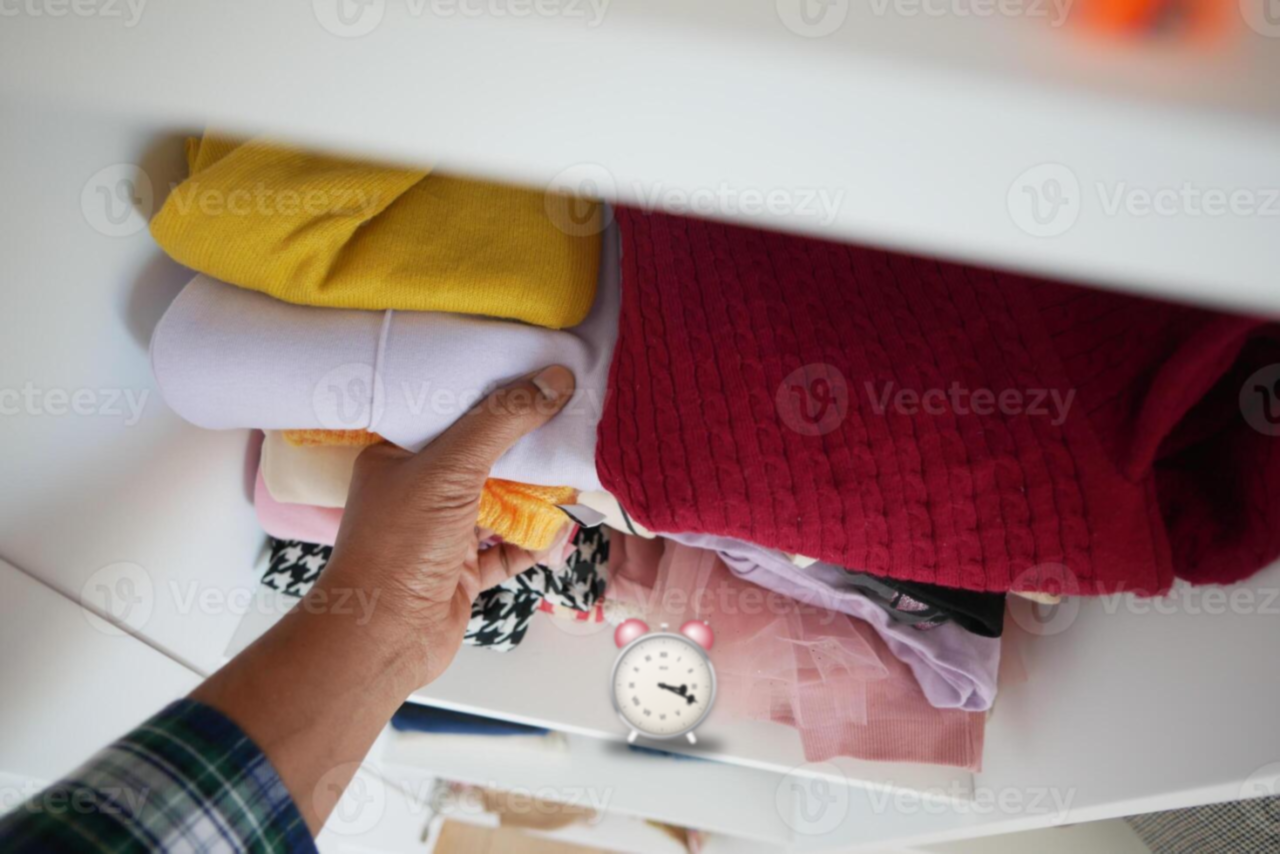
3 h 19 min
